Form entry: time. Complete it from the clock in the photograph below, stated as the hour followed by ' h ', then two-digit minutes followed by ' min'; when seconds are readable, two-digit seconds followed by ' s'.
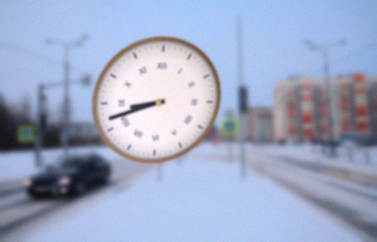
8 h 42 min
